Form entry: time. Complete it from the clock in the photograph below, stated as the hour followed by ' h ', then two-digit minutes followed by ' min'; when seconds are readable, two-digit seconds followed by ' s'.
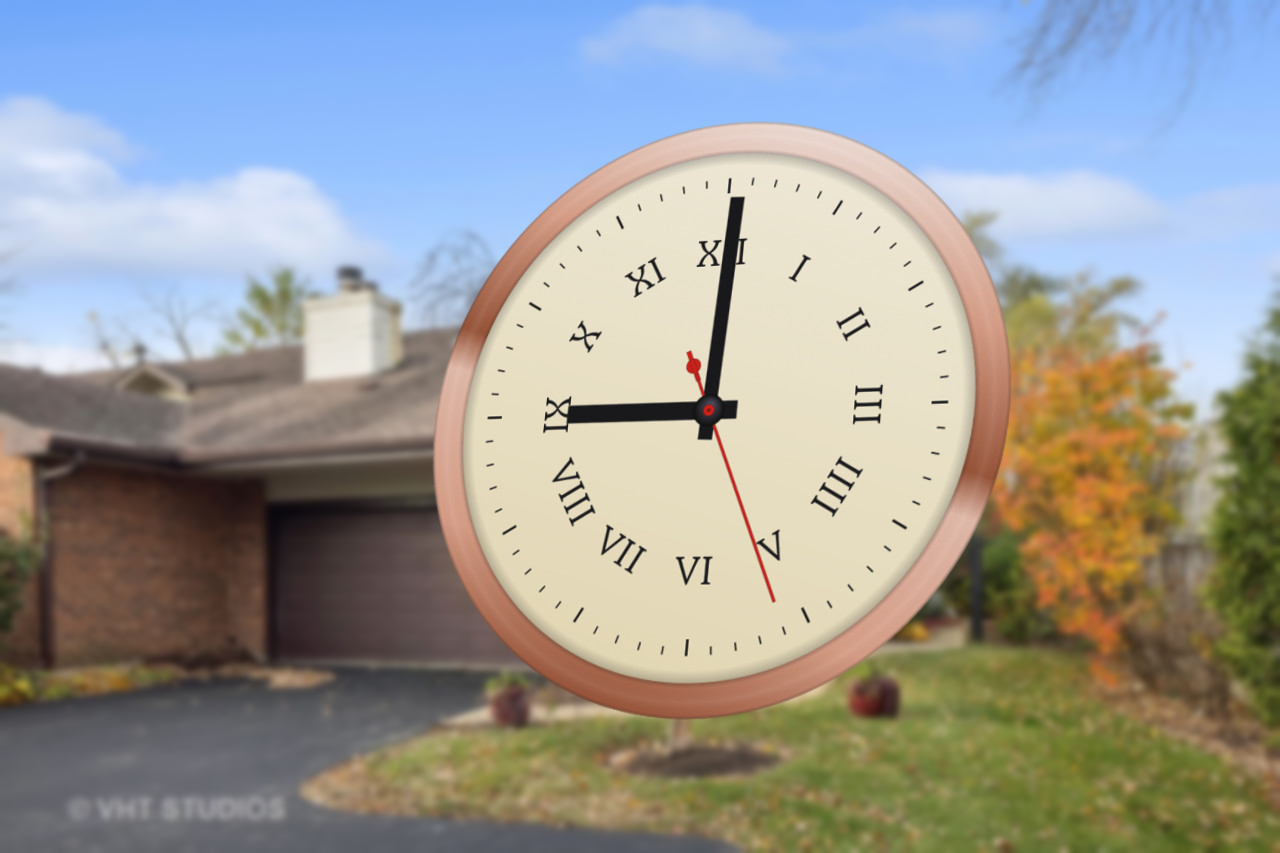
9 h 00 min 26 s
